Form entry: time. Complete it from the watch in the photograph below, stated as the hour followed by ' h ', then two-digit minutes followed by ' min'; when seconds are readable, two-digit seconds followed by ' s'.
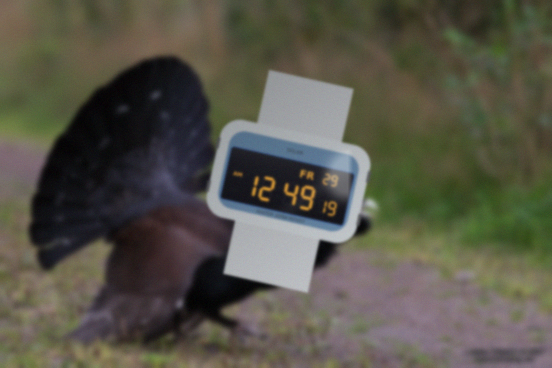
12 h 49 min 19 s
